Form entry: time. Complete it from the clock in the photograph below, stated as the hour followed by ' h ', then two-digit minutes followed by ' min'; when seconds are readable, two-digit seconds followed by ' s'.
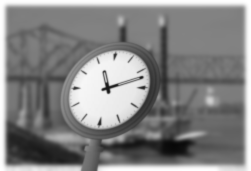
11 h 12 min
